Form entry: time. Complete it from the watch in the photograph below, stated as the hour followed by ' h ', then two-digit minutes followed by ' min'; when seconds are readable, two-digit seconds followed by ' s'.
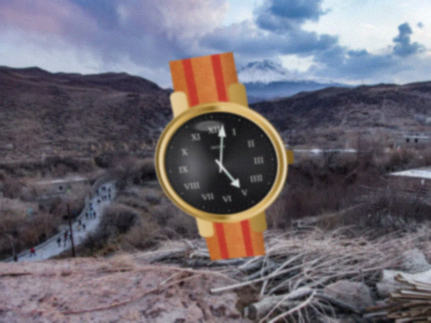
5 h 02 min
